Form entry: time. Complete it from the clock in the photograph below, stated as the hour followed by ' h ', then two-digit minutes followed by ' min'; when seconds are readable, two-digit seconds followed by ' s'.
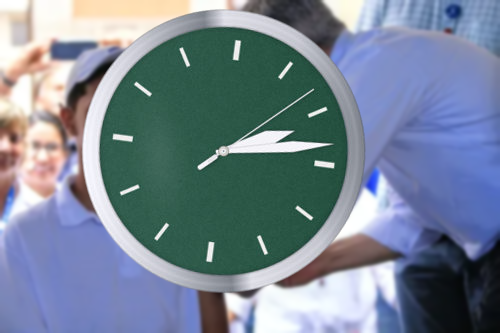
2 h 13 min 08 s
